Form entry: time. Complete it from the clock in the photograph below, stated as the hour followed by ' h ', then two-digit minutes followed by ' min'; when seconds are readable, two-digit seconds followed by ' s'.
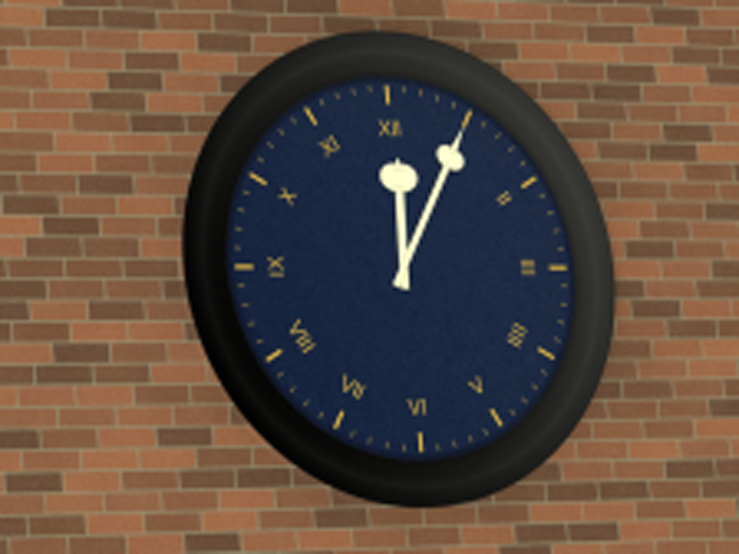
12 h 05 min
